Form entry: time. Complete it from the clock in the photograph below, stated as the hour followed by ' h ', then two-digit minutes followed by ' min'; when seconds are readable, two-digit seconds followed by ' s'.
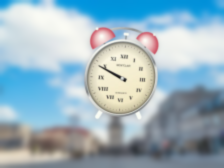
9 h 49 min
